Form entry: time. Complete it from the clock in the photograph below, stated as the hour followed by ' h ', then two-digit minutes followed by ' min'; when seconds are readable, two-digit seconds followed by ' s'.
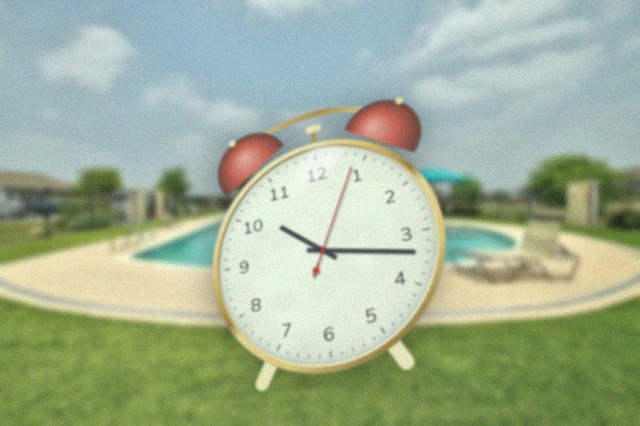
10 h 17 min 04 s
